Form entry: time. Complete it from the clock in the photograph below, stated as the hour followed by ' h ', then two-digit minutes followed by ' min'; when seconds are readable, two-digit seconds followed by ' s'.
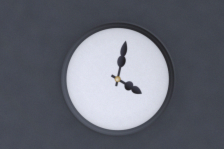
4 h 02 min
